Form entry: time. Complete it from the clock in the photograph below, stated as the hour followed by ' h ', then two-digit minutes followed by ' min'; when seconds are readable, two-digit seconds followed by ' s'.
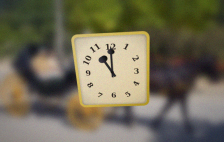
11 h 00 min
